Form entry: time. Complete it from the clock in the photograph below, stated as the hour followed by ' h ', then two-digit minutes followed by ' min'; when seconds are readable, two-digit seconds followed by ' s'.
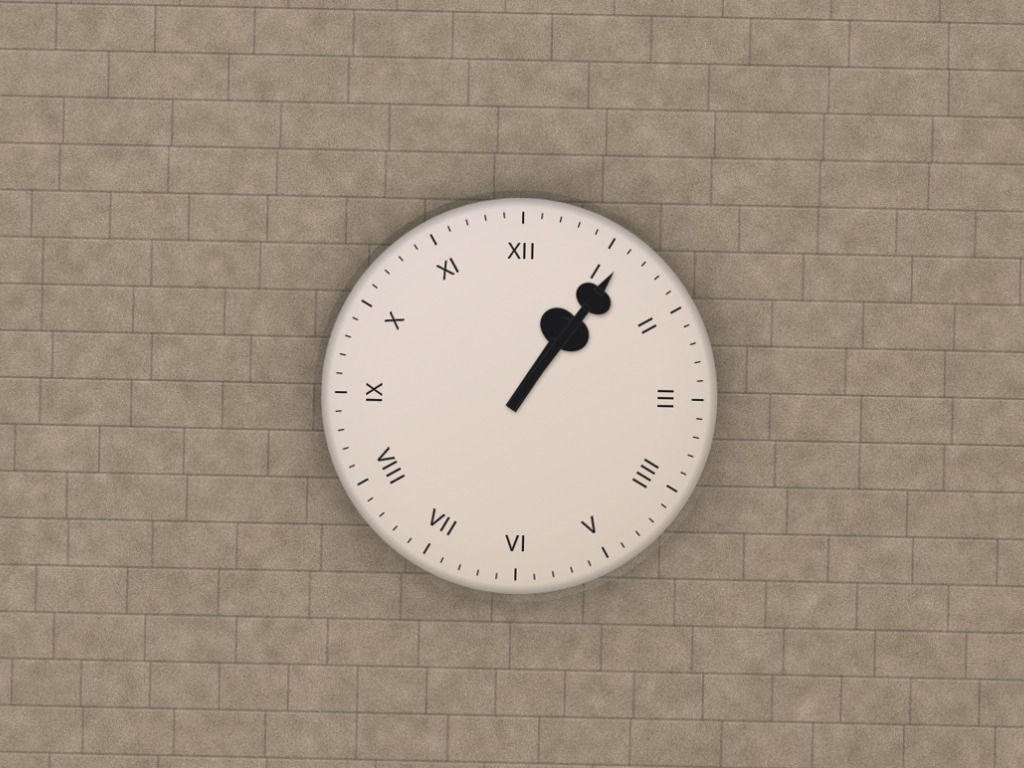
1 h 06 min
